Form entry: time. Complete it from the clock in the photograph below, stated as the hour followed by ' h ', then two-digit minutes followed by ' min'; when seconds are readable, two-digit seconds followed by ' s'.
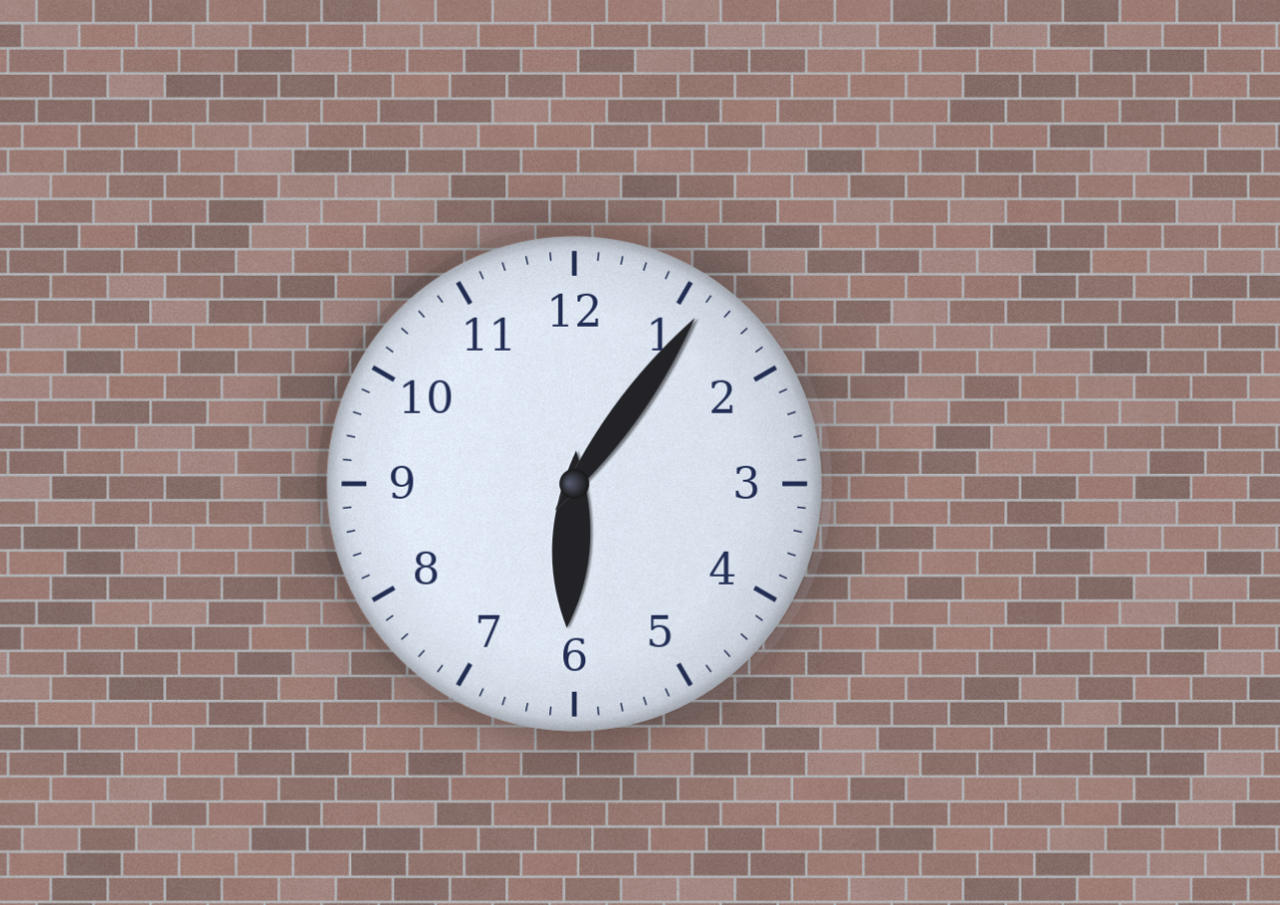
6 h 06 min
